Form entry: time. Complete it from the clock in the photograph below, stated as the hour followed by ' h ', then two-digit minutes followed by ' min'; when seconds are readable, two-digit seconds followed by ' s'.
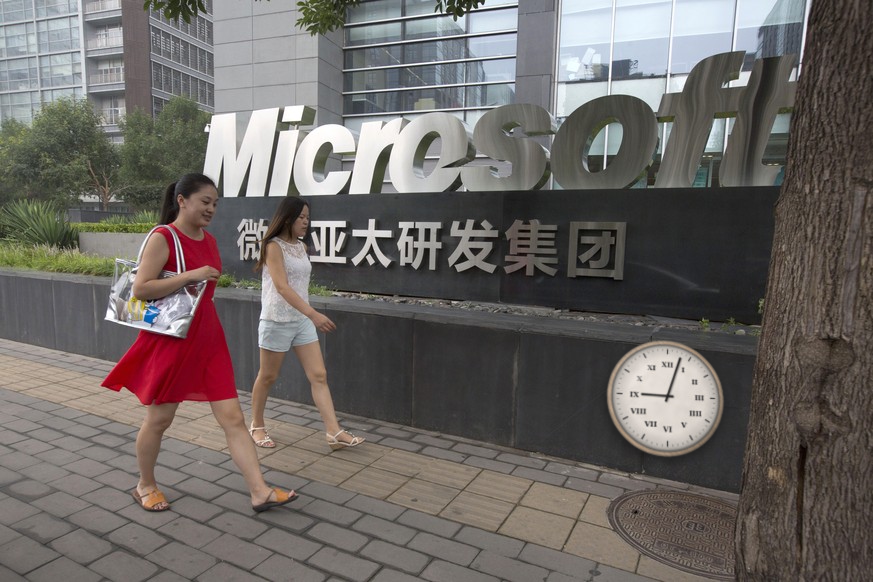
9 h 03 min
